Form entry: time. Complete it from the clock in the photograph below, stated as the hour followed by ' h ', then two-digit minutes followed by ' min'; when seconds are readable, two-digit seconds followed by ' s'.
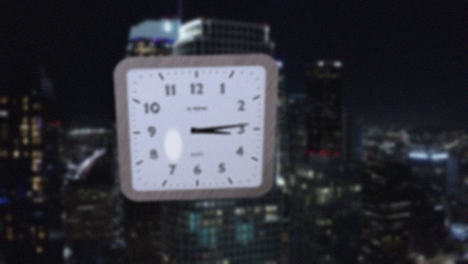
3 h 14 min
